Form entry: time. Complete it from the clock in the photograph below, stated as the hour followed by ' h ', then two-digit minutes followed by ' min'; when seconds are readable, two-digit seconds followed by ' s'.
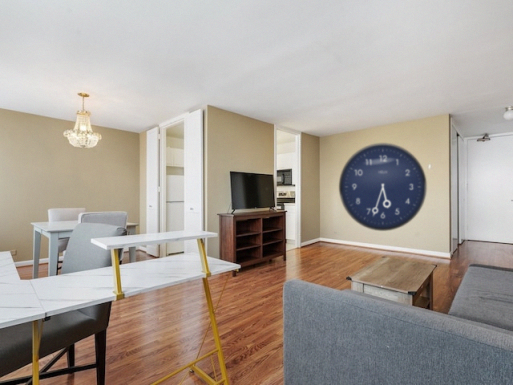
5 h 33 min
